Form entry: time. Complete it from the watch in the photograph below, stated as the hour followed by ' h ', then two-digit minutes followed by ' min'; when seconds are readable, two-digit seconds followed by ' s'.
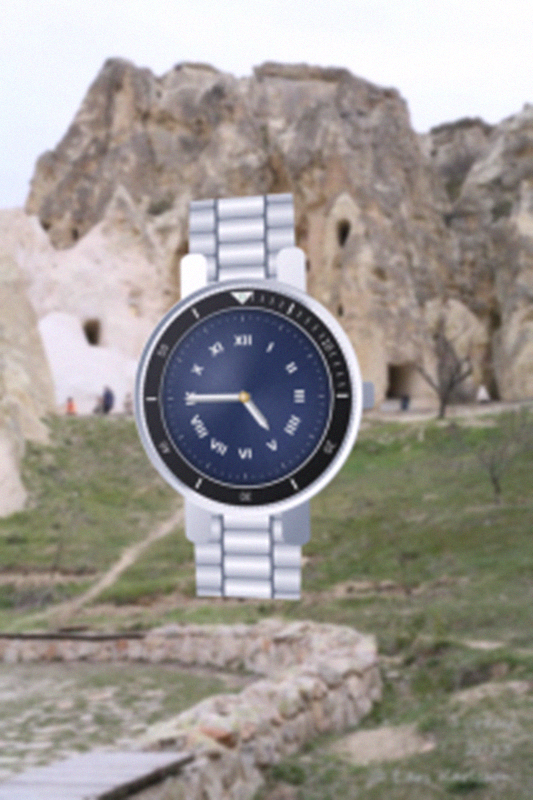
4 h 45 min
